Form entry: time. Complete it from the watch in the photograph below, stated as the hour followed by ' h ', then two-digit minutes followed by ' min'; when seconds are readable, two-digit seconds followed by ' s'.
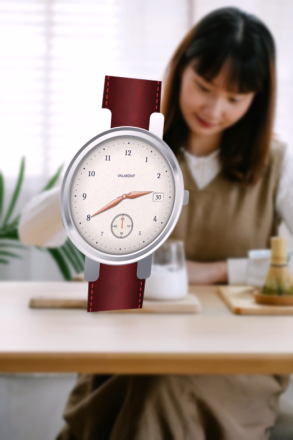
2 h 40 min
